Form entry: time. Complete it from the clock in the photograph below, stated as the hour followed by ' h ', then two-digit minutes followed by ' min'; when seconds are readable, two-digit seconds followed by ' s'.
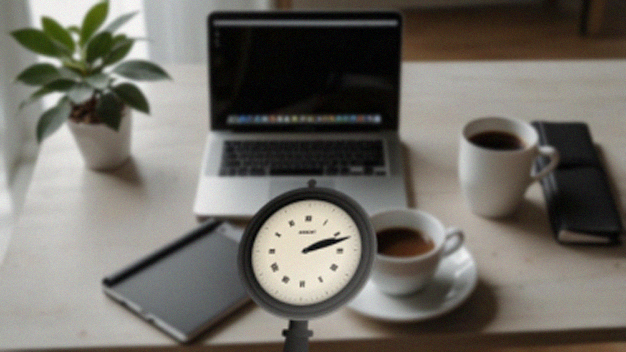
2 h 12 min
